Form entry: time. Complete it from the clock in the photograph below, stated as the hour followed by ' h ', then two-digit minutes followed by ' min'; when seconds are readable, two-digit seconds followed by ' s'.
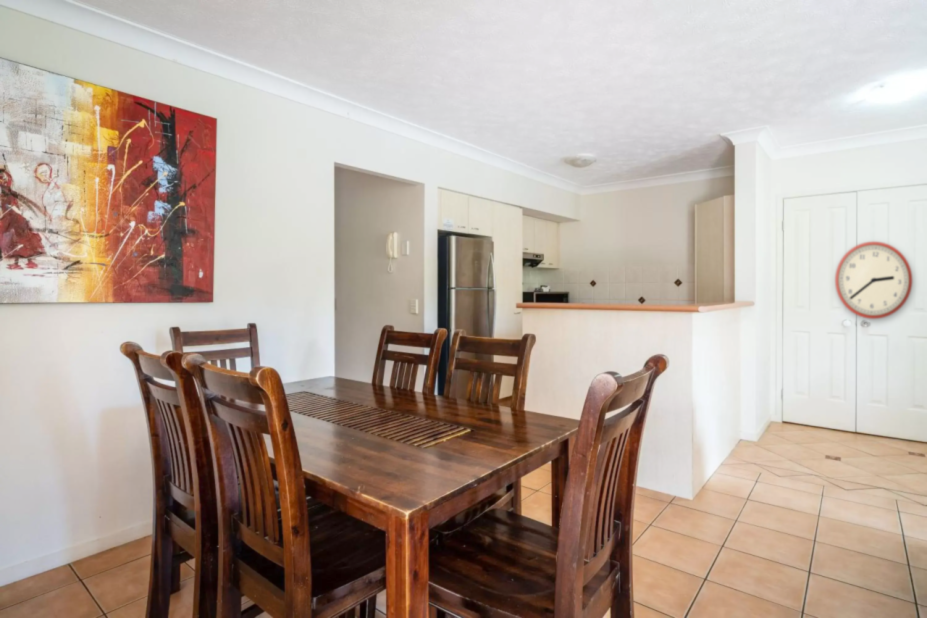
2 h 38 min
